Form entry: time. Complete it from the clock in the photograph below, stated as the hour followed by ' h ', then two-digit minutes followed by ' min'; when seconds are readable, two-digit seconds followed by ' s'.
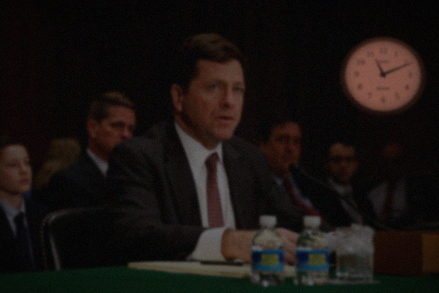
11 h 11 min
